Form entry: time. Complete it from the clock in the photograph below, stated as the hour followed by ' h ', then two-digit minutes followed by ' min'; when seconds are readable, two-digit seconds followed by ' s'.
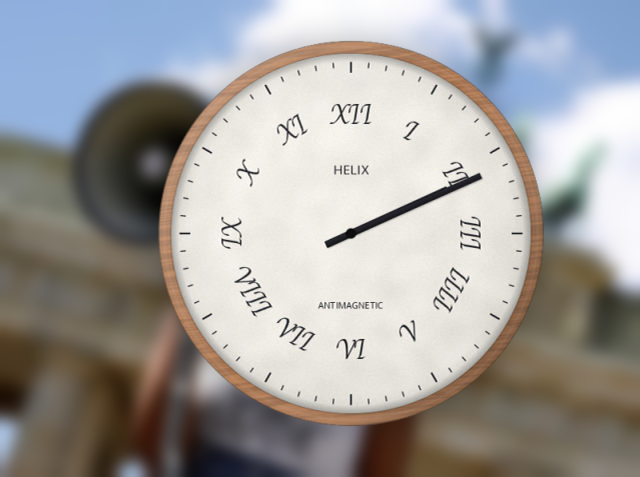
2 h 11 min
